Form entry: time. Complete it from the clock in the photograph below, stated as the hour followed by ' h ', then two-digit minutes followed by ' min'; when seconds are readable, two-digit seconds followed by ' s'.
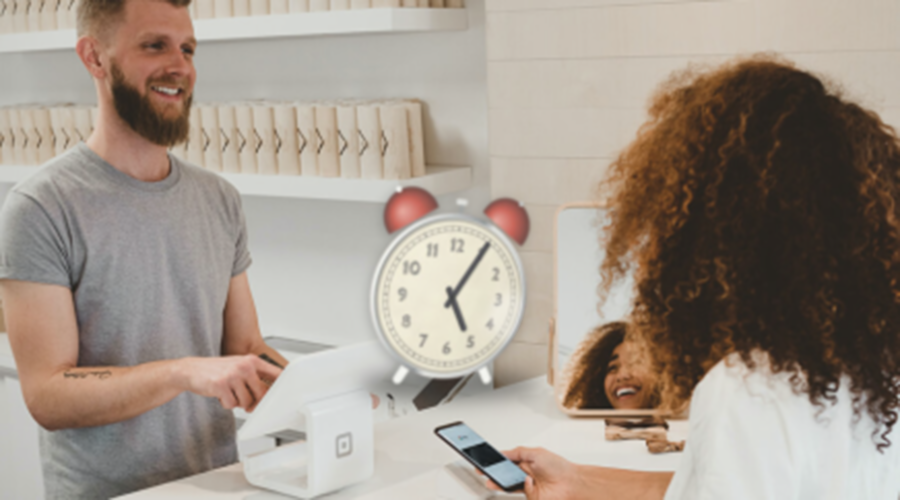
5 h 05 min
